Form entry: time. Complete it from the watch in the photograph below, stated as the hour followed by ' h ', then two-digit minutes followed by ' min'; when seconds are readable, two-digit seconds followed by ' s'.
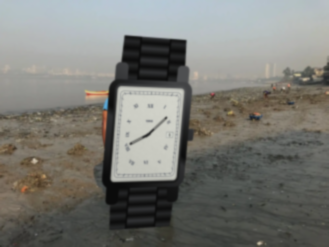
8 h 08 min
